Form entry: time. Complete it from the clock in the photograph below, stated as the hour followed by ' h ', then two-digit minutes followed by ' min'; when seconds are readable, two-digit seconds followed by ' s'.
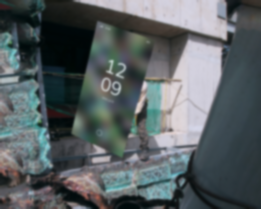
12 h 09 min
